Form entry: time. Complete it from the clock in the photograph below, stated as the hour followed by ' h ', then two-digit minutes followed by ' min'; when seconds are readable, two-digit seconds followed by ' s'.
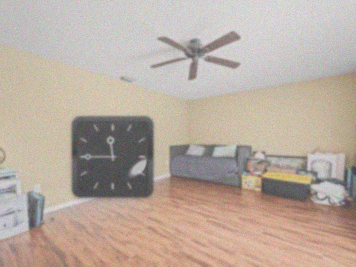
11 h 45 min
